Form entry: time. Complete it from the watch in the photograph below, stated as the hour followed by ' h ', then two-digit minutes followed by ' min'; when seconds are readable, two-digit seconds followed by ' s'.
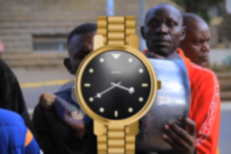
3 h 40 min
